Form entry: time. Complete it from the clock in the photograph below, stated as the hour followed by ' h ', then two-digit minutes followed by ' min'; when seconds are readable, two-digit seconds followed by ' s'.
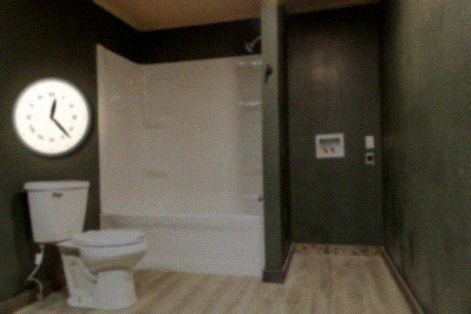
12 h 23 min
